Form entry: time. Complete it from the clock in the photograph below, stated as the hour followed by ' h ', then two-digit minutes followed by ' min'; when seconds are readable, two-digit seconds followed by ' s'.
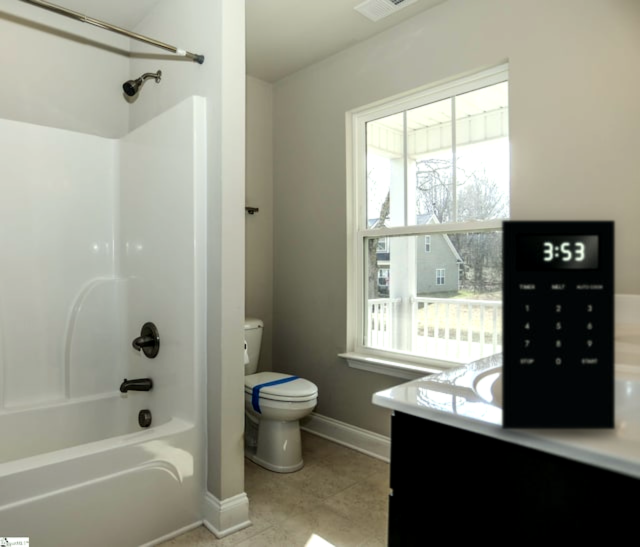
3 h 53 min
